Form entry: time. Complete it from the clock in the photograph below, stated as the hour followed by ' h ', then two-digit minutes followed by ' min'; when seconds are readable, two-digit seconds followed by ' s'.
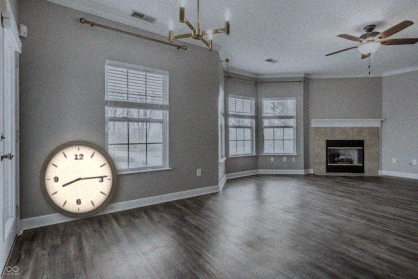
8 h 14 min
